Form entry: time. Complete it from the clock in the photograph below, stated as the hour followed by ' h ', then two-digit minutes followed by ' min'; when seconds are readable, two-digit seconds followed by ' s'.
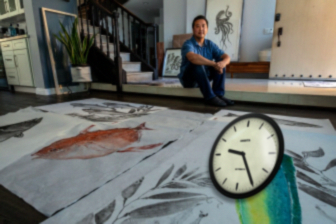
9 h 25 min
